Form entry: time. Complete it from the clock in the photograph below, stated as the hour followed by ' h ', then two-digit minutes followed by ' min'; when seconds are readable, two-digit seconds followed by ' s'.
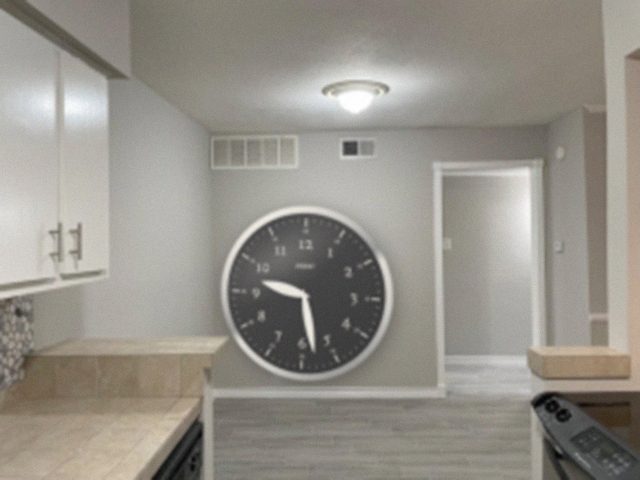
9 h 28 min
